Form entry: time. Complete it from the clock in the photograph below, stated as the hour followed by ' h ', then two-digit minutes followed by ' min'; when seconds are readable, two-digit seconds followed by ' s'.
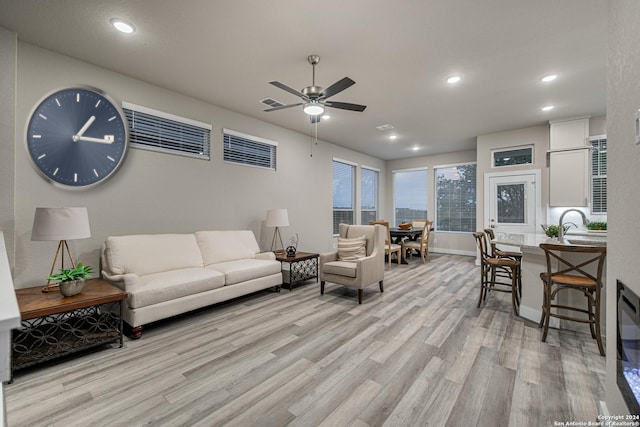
1 h 16 min
